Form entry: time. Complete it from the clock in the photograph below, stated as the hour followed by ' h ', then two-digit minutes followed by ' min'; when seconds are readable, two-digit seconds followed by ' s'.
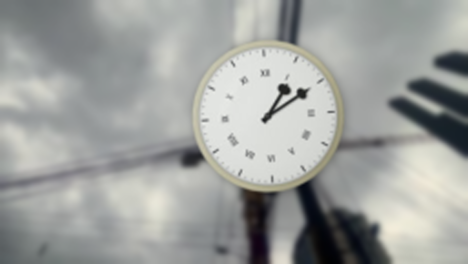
1 h 10 min
